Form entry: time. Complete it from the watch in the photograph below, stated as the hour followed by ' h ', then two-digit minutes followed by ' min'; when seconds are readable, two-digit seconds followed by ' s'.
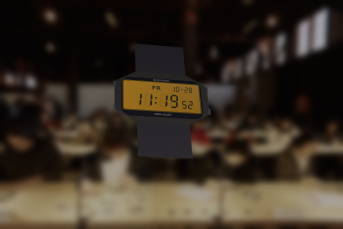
11 h 19 min 52 s
